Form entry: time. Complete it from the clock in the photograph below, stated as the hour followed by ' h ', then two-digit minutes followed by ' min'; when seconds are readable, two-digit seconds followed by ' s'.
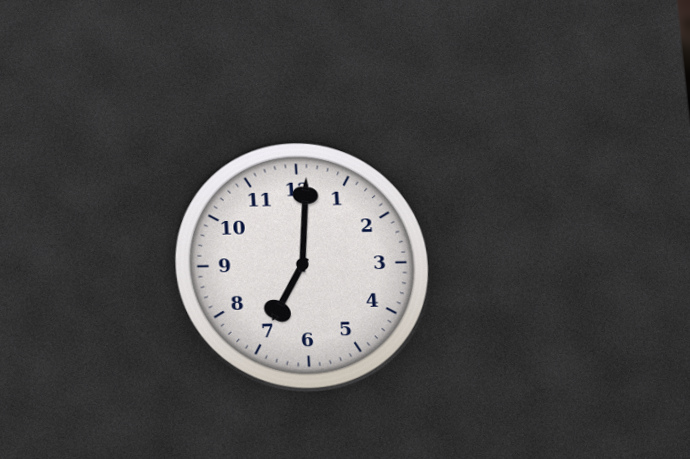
7 h 01 min
